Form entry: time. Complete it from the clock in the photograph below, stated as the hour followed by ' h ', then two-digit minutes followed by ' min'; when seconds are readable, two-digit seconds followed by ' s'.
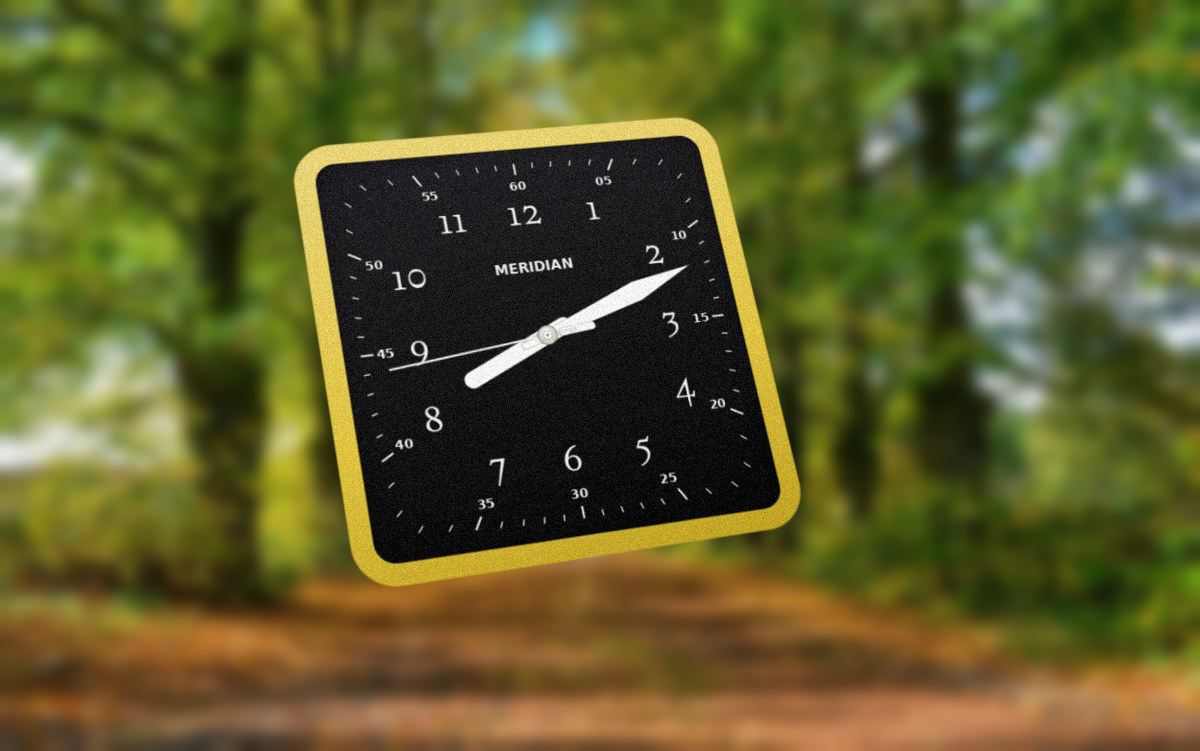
8 h 11 min 44 s
